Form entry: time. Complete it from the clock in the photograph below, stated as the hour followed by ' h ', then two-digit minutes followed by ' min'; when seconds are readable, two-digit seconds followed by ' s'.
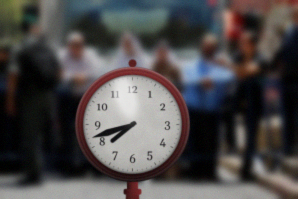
7 h 42 min
